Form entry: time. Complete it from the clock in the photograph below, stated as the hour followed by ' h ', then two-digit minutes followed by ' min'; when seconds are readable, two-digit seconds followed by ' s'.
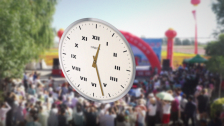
12 h 27 min
